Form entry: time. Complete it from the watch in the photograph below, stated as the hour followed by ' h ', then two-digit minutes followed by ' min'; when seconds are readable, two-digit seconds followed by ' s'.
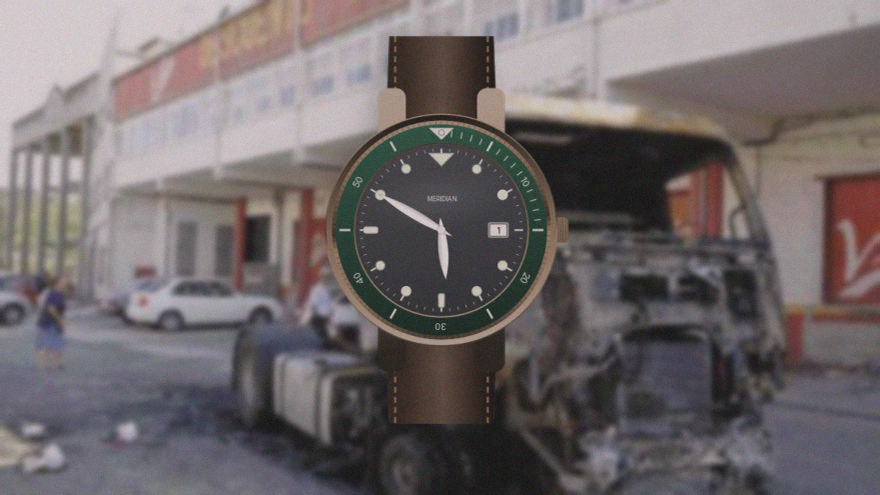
5 h 50 min
